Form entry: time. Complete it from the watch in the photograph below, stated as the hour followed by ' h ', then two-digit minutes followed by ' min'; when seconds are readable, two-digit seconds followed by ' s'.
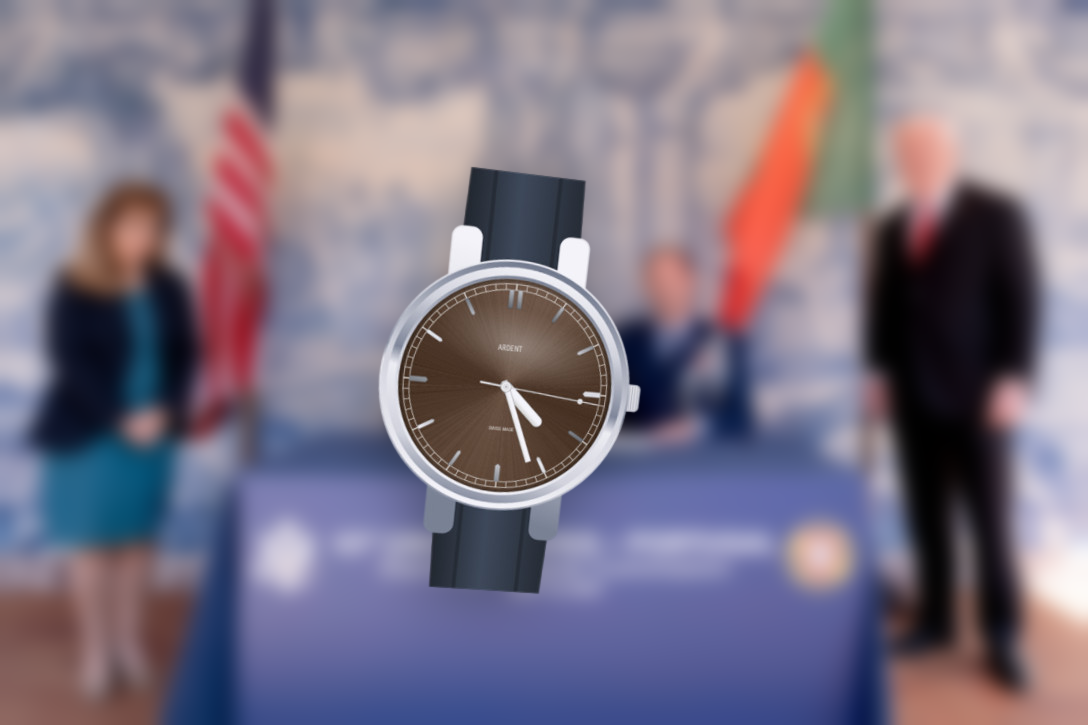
4 h 26 min 16 s
